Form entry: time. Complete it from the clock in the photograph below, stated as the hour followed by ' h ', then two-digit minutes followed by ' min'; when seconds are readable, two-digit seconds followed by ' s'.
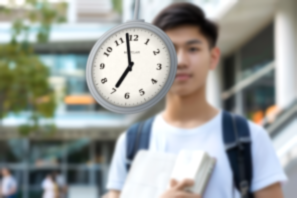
6 h 58 min
